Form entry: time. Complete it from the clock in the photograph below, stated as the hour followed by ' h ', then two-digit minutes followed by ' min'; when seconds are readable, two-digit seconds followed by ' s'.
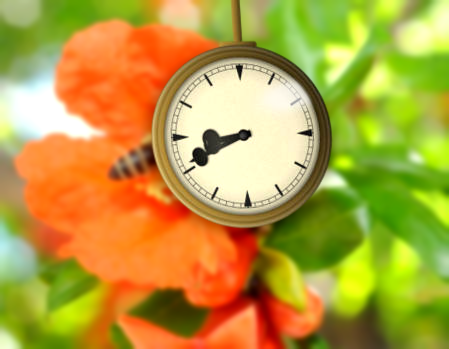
8 h 41 min
